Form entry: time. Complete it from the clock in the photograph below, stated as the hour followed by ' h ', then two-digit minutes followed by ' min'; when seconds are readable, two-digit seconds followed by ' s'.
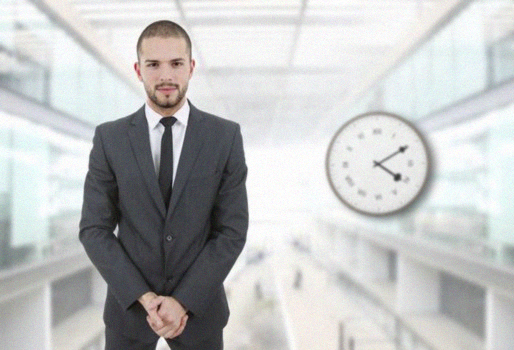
4 h 10 min
